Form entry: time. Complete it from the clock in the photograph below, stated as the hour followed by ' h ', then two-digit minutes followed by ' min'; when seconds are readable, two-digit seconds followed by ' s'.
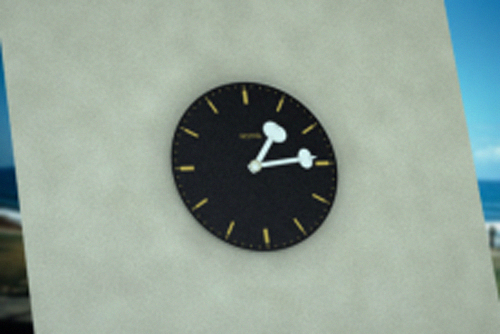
1 h 14 min
